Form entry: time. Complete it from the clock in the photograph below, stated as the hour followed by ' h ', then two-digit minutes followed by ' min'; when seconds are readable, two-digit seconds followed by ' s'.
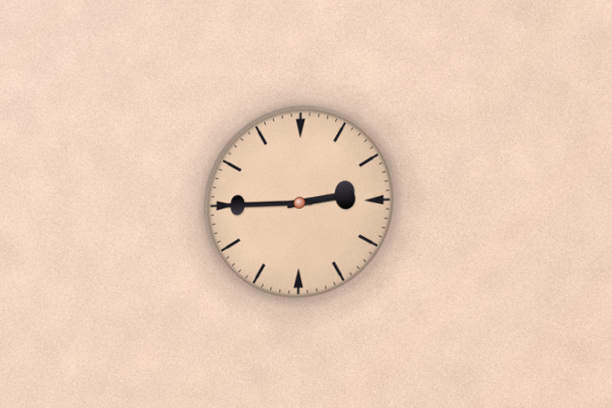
2 h 45 min
